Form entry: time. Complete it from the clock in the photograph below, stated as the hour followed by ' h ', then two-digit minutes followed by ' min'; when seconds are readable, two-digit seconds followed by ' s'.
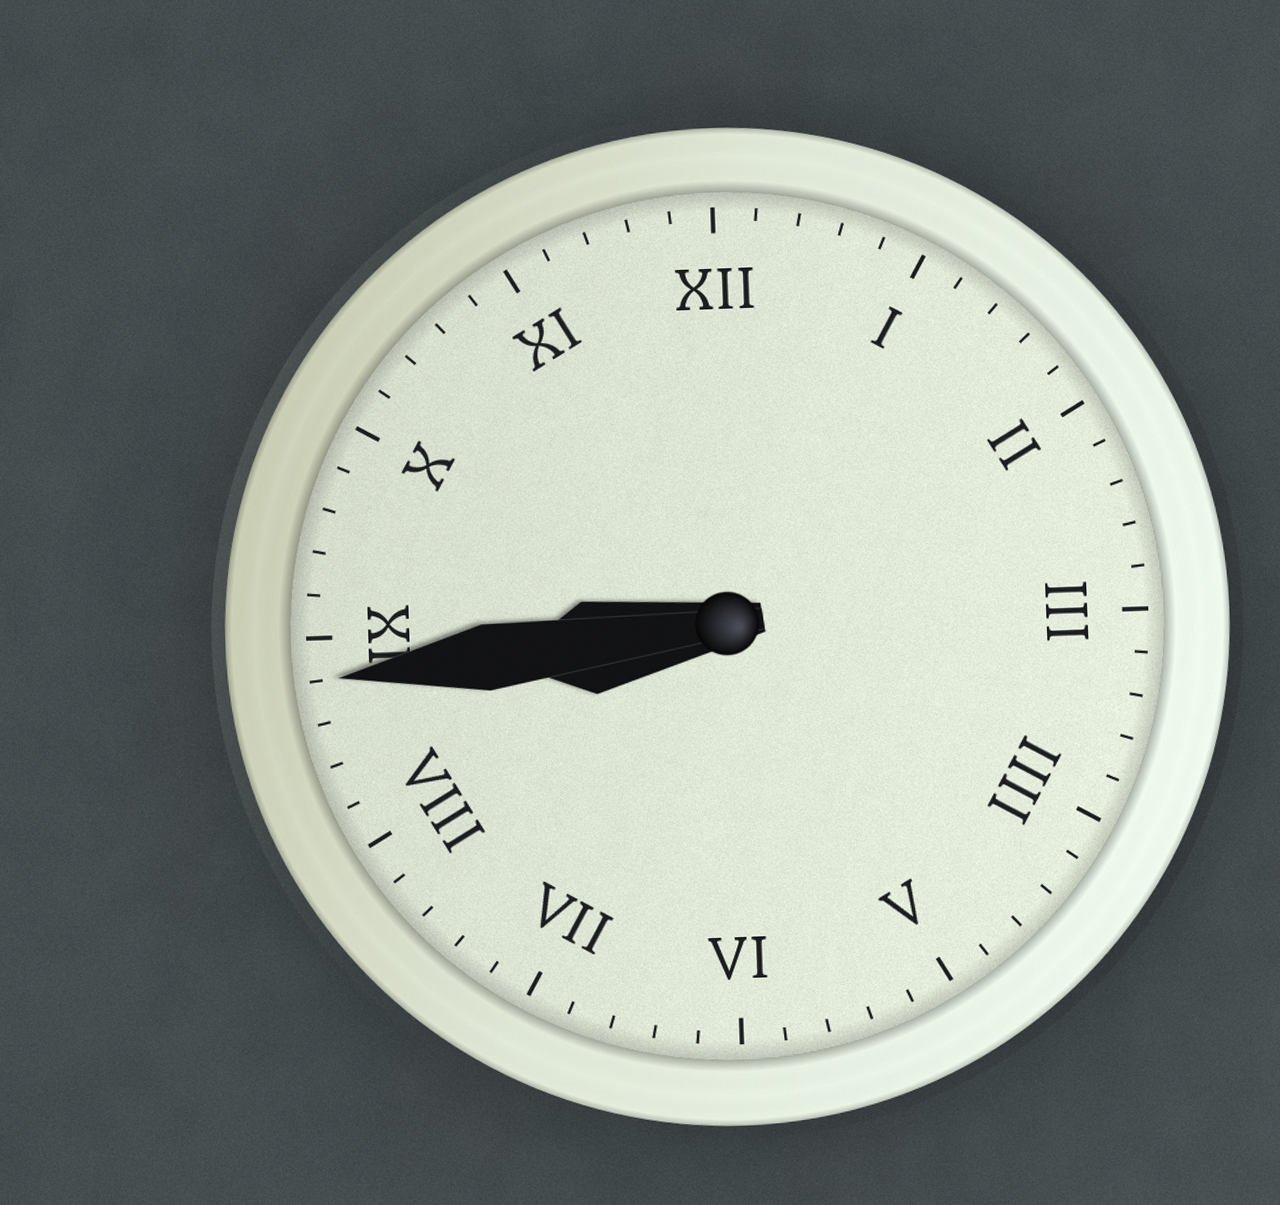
8 h 44 min
